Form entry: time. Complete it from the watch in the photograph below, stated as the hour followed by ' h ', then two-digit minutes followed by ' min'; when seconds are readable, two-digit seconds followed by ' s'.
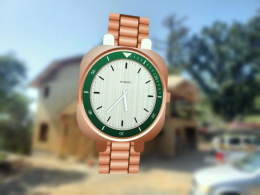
5 h 37 min
